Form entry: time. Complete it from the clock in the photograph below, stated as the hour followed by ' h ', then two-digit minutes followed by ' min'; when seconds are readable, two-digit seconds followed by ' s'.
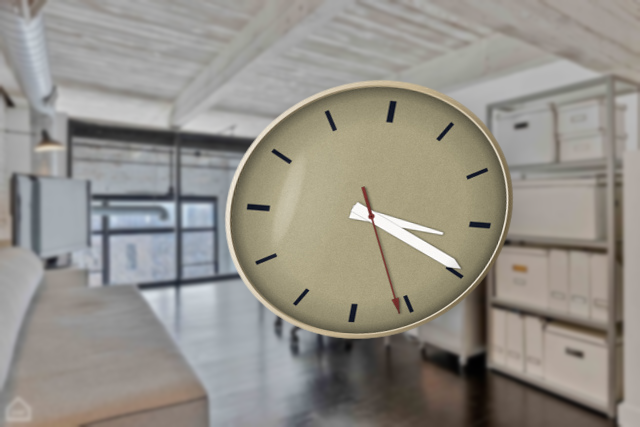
3 h 19 min 26 s
